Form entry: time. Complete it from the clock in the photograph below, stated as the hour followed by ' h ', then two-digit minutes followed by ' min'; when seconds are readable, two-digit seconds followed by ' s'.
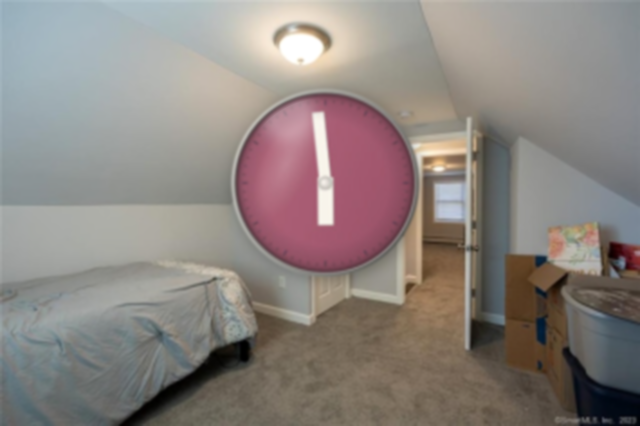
5 h 59 min
